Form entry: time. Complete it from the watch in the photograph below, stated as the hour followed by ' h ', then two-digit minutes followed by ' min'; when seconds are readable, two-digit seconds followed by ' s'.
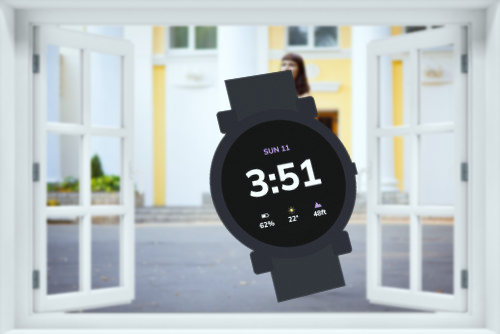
3 h 51 min
